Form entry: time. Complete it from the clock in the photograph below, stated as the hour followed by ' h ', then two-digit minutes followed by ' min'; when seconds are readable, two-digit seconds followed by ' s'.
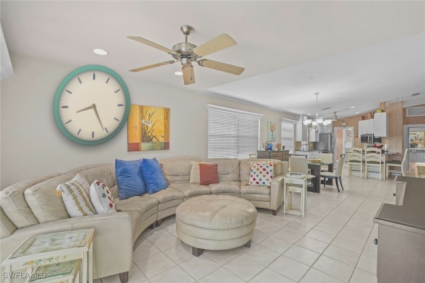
8 h 26 min
